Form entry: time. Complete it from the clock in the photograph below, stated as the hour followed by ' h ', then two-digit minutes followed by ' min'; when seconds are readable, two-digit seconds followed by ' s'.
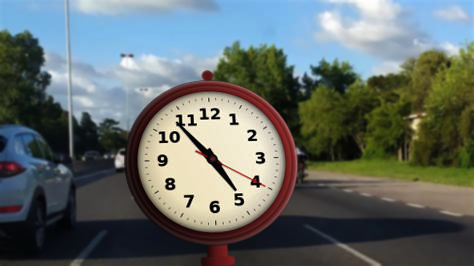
4 h 53 min 20 s
